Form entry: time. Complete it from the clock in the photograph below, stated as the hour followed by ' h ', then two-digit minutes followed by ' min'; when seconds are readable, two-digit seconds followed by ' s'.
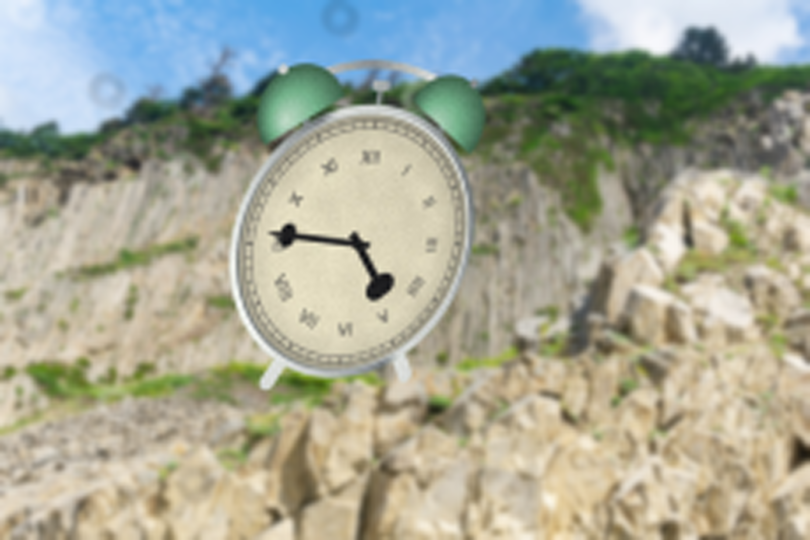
4 h 46 min
